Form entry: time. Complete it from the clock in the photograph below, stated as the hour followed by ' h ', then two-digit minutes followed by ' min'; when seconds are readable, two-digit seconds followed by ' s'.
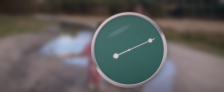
8 h 11 min
